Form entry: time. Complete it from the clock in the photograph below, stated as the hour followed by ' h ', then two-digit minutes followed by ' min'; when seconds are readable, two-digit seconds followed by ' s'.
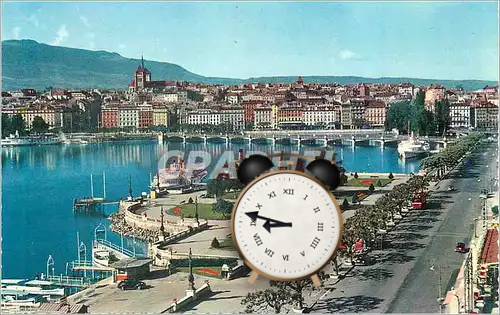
8 h 47 min
